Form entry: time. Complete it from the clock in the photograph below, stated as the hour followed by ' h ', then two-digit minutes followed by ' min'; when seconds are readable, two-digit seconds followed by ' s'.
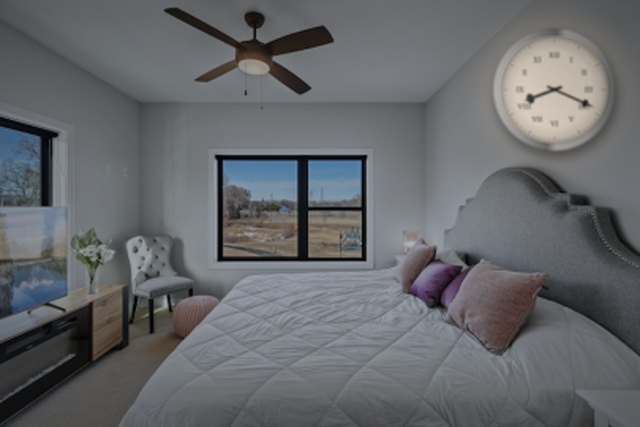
8 h 19 min
